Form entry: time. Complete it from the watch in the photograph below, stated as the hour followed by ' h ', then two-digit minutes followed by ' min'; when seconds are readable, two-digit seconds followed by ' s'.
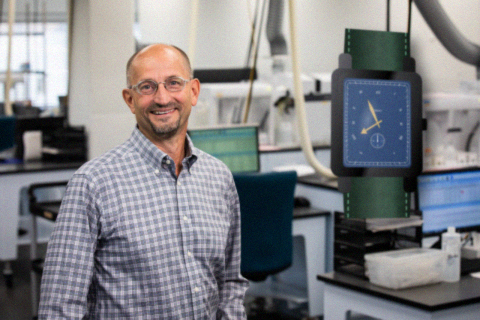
7 h 56 min
